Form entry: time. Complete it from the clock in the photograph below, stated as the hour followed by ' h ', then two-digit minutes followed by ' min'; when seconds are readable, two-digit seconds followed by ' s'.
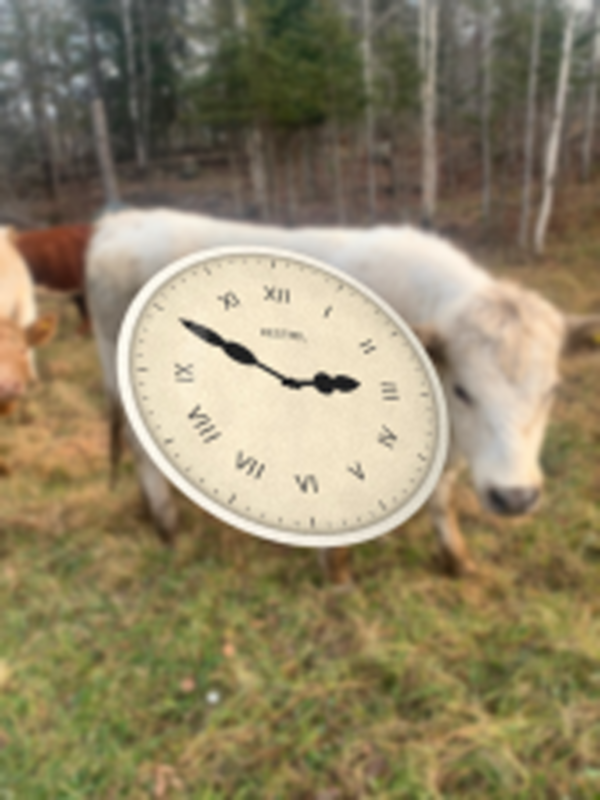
2 h 50 min
